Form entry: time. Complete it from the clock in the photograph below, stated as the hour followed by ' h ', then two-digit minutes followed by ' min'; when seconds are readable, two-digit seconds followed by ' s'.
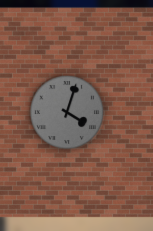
4 h 03 min
